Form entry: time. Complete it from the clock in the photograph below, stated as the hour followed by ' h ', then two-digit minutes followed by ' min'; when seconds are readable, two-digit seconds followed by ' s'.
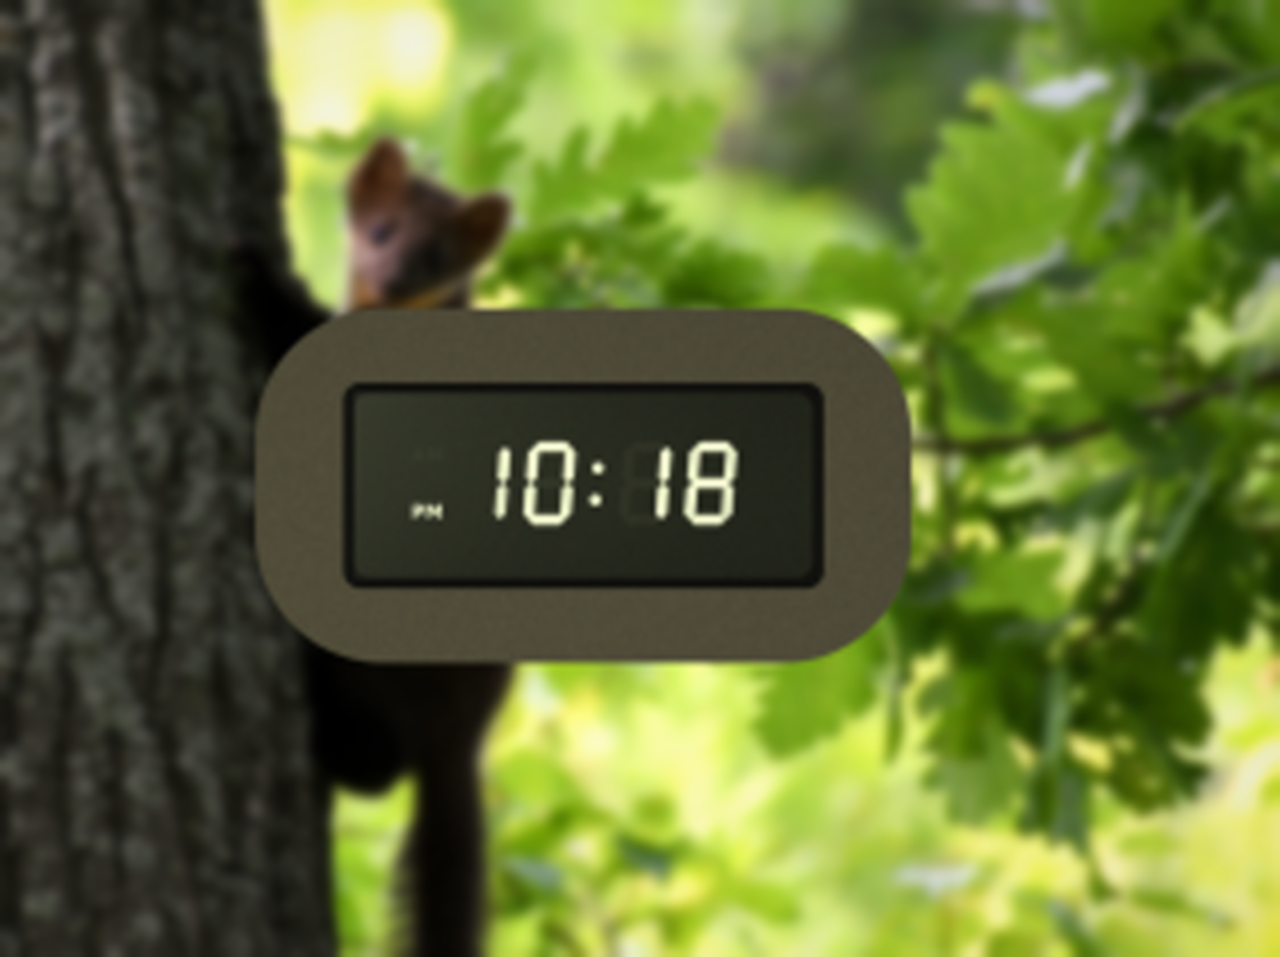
10 h 18 min
